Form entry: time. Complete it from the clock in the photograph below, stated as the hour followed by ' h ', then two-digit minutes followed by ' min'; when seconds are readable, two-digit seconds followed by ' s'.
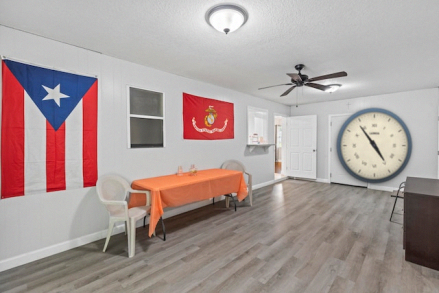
4 h 54 min
